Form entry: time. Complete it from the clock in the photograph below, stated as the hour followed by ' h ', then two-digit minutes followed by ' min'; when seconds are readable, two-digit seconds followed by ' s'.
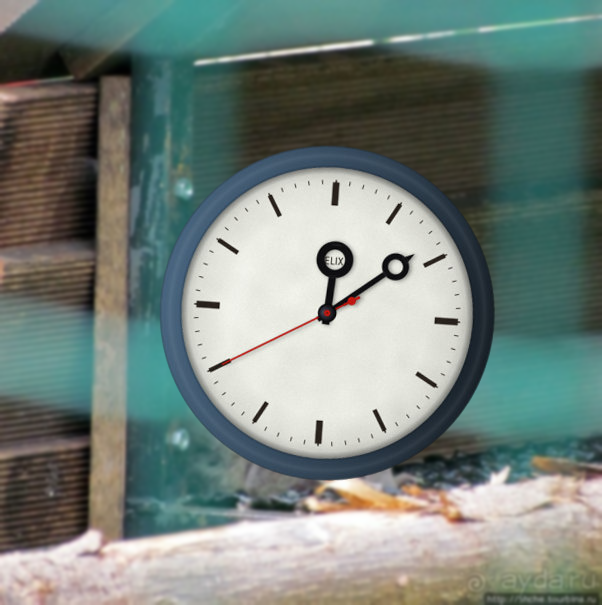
12 h 08 min 40 s
